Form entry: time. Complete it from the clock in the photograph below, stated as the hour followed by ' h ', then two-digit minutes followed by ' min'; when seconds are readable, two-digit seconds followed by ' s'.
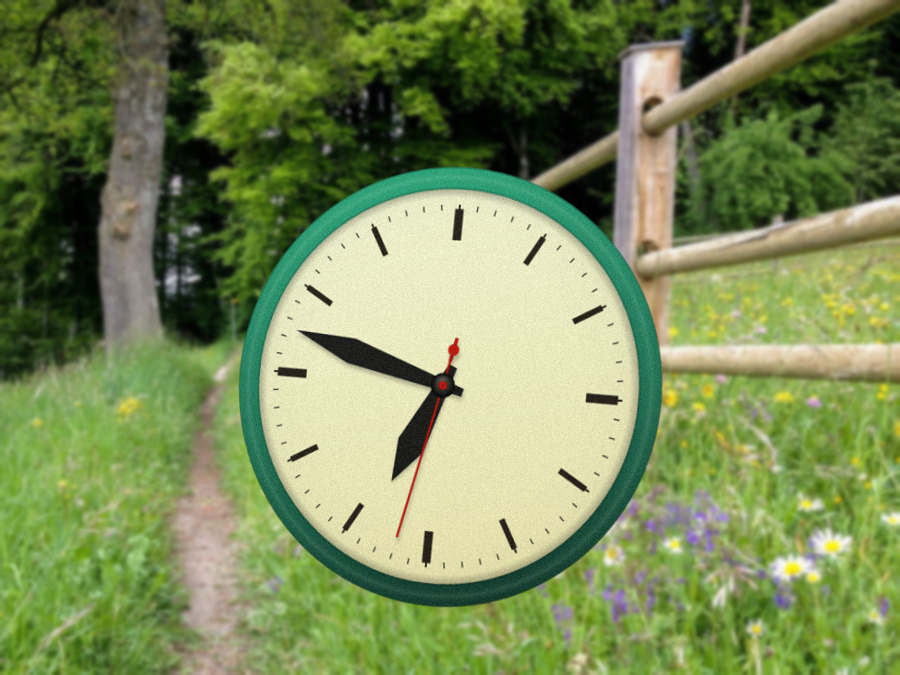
6 h 47 min 32 s
